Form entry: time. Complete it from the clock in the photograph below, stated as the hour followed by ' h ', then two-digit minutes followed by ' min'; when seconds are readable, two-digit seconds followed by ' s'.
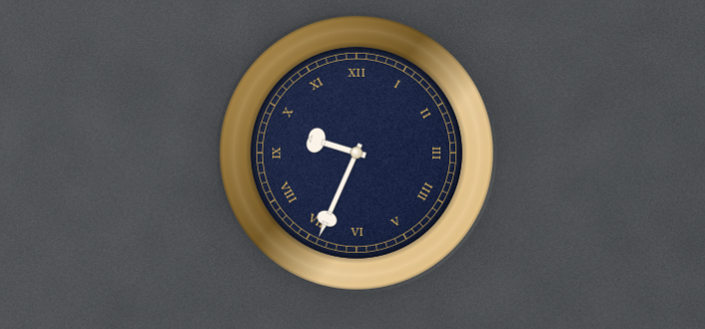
9 h 34 min
